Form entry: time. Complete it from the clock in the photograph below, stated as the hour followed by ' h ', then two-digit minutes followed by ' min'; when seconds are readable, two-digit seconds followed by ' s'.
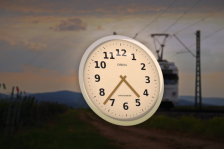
4 h 37 min
